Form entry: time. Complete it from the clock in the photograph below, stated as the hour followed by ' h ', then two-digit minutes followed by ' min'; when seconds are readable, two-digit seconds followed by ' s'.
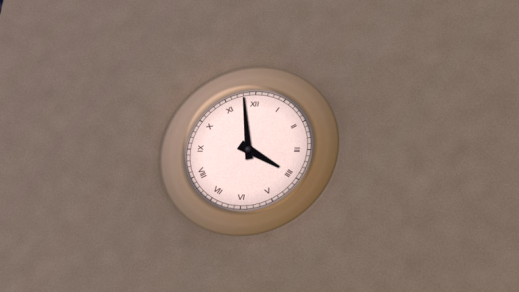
3 h 58 min
